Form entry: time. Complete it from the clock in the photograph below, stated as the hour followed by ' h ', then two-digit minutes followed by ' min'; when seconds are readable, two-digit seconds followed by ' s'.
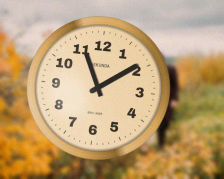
11 h 09 min
